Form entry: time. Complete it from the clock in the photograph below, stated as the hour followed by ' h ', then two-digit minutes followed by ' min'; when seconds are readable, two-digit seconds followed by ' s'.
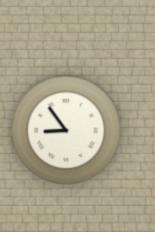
8 h 54 min
